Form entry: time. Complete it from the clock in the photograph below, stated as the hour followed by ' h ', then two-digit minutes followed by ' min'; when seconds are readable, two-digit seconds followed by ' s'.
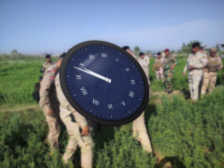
9 h 48 min
